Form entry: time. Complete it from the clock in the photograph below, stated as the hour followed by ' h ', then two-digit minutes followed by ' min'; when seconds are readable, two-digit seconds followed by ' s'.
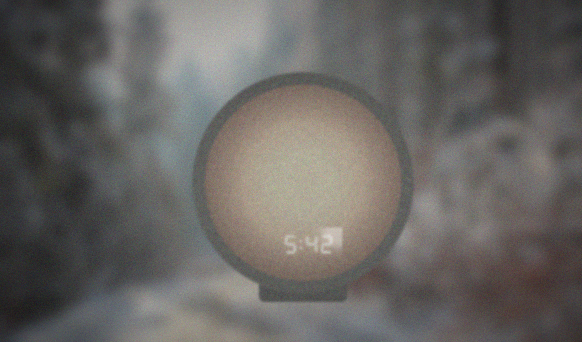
5 h 42 min
